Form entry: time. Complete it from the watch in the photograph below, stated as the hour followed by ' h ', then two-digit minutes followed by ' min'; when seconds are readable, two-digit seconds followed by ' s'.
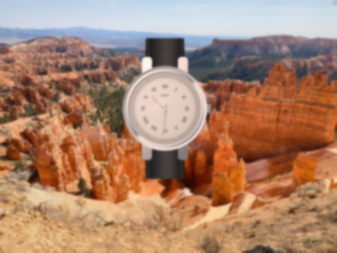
10 h 31 min
